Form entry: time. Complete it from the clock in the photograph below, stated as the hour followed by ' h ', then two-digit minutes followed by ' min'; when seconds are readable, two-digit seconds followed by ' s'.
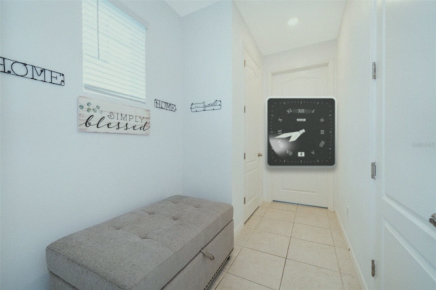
7 h 43 min
